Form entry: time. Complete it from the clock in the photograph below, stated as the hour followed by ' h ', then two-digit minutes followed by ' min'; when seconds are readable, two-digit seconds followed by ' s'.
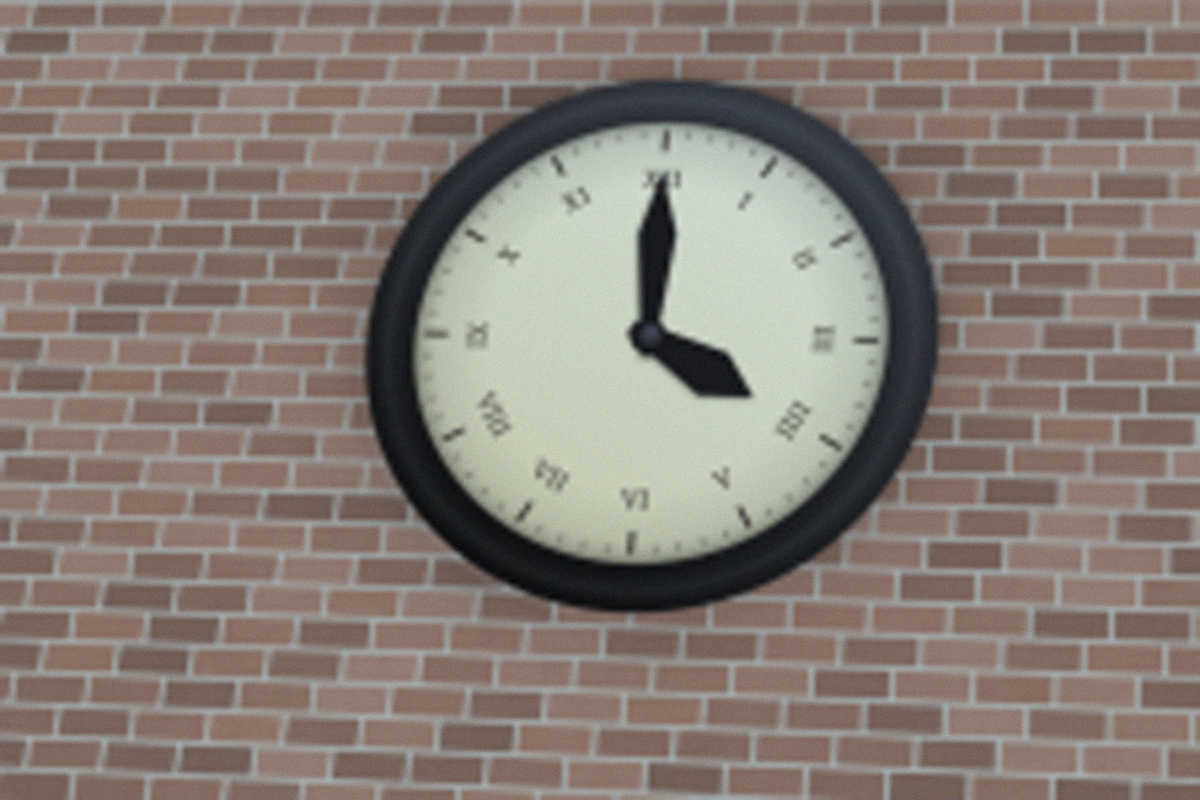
4 h 00 min
